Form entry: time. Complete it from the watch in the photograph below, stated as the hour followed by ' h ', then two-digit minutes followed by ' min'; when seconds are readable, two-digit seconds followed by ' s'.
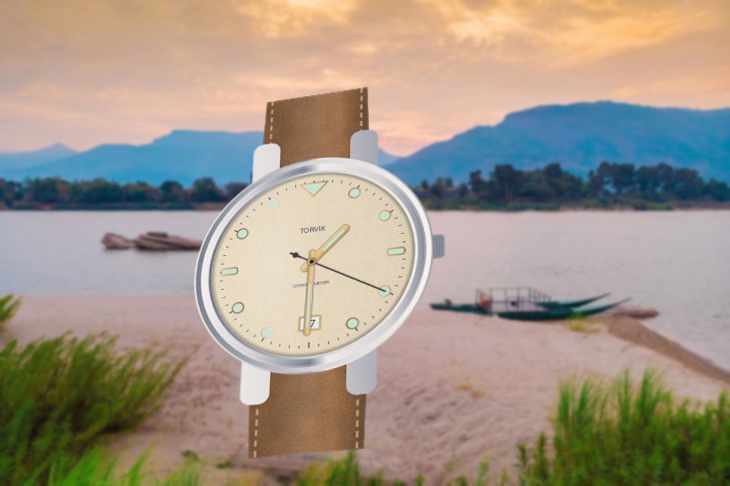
1 h 30 min 20 s
